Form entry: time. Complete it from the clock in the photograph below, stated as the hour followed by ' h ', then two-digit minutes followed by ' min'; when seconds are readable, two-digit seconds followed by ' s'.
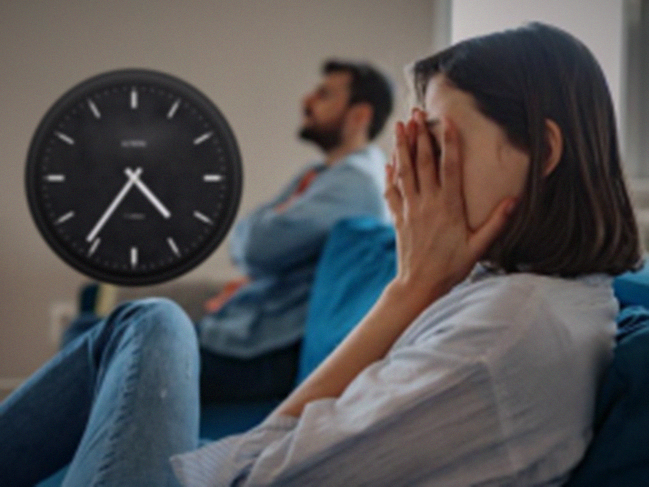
4 h 36 min
